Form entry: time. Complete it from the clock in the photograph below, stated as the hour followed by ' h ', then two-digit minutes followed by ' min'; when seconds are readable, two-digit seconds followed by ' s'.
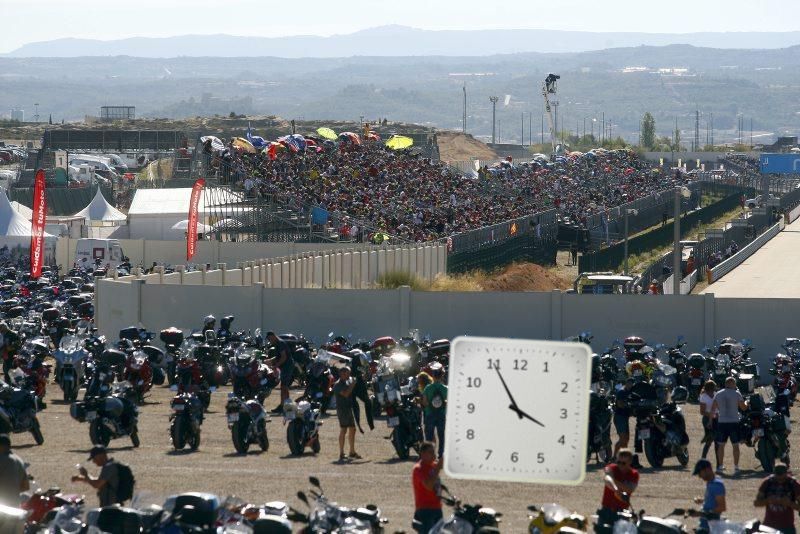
3 h 55 min
